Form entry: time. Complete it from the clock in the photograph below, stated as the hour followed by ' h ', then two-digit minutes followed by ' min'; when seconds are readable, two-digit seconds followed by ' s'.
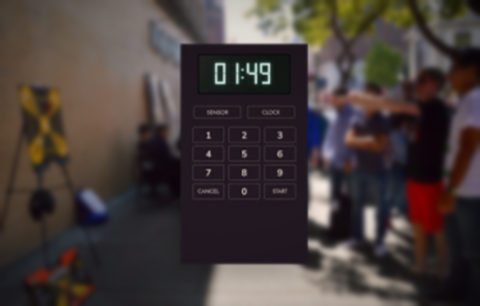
1 h 49 min
